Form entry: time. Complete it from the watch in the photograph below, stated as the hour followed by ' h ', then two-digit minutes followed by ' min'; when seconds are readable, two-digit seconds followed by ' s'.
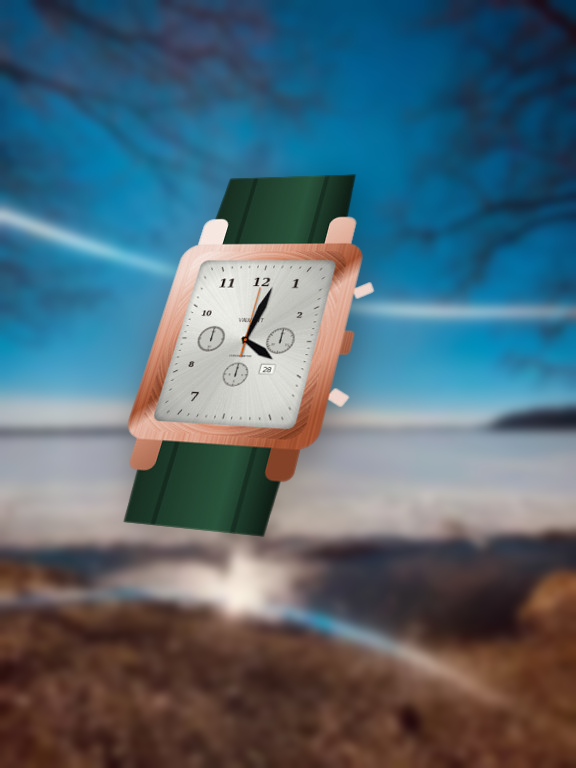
4 h 02 min
